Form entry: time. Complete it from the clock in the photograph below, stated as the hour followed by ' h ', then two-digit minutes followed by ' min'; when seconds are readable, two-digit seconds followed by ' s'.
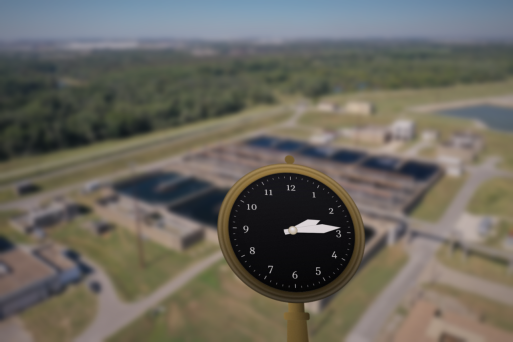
2 h 14 min
